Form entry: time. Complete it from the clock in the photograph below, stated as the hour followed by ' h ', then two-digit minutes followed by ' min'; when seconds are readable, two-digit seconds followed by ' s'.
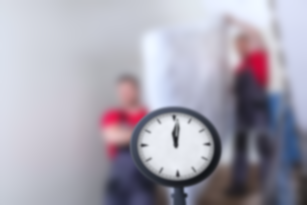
12 h 01 min
